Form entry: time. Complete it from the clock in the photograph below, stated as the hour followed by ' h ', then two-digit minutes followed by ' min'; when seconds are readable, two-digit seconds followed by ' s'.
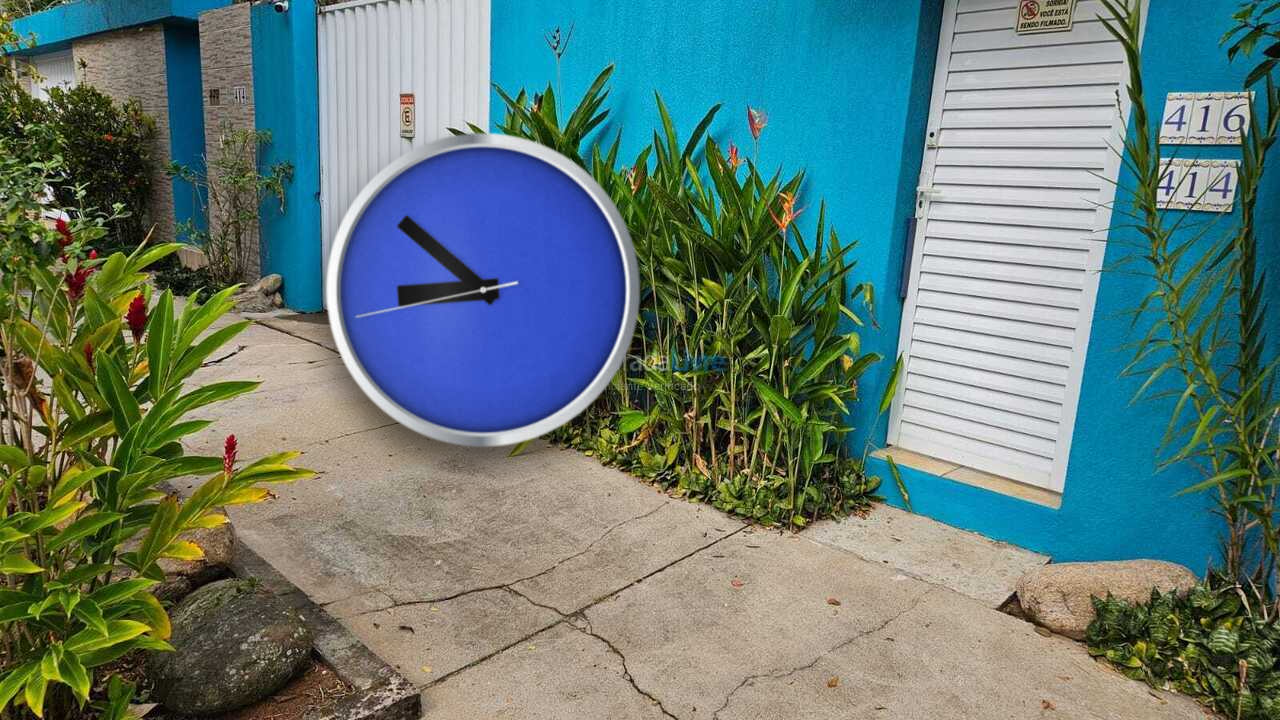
8 h 51 min 43 s
